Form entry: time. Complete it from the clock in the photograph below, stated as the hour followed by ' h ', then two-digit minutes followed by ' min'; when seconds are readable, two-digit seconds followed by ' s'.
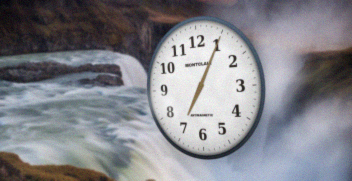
7 h 05 min
